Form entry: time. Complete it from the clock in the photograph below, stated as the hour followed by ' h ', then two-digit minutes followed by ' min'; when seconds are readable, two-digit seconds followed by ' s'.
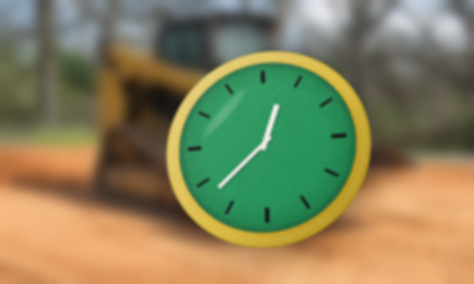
12 h 38 min
